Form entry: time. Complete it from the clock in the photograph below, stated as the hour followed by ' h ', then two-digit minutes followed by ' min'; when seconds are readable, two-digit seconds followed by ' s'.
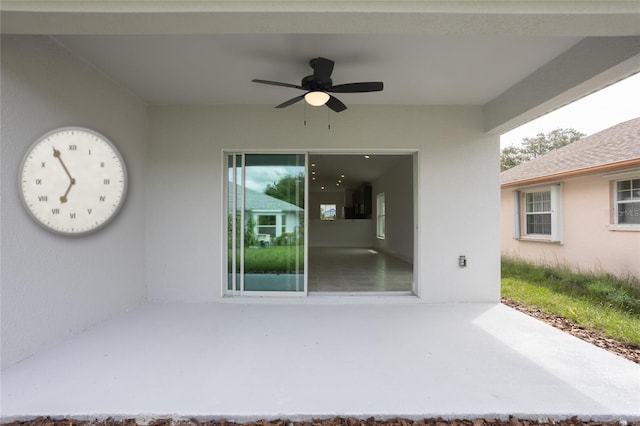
6 h 55 min
